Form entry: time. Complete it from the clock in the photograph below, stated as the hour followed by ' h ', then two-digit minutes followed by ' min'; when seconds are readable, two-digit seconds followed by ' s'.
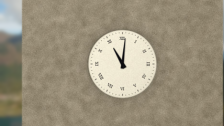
11 h 01 min
